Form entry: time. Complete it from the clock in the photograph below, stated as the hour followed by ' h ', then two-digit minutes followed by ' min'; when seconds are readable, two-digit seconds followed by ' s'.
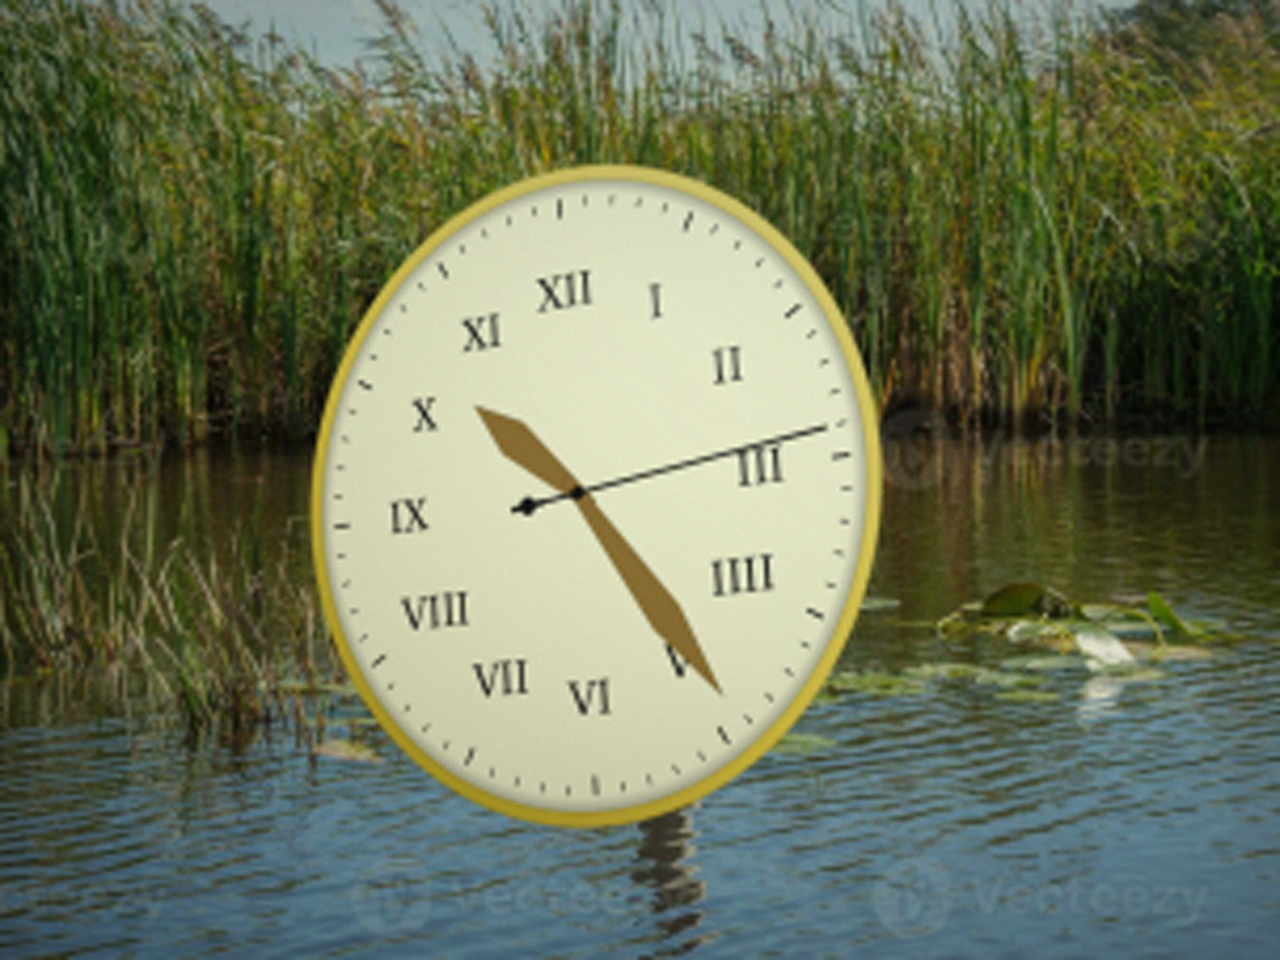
10 h 24 min 14 s
